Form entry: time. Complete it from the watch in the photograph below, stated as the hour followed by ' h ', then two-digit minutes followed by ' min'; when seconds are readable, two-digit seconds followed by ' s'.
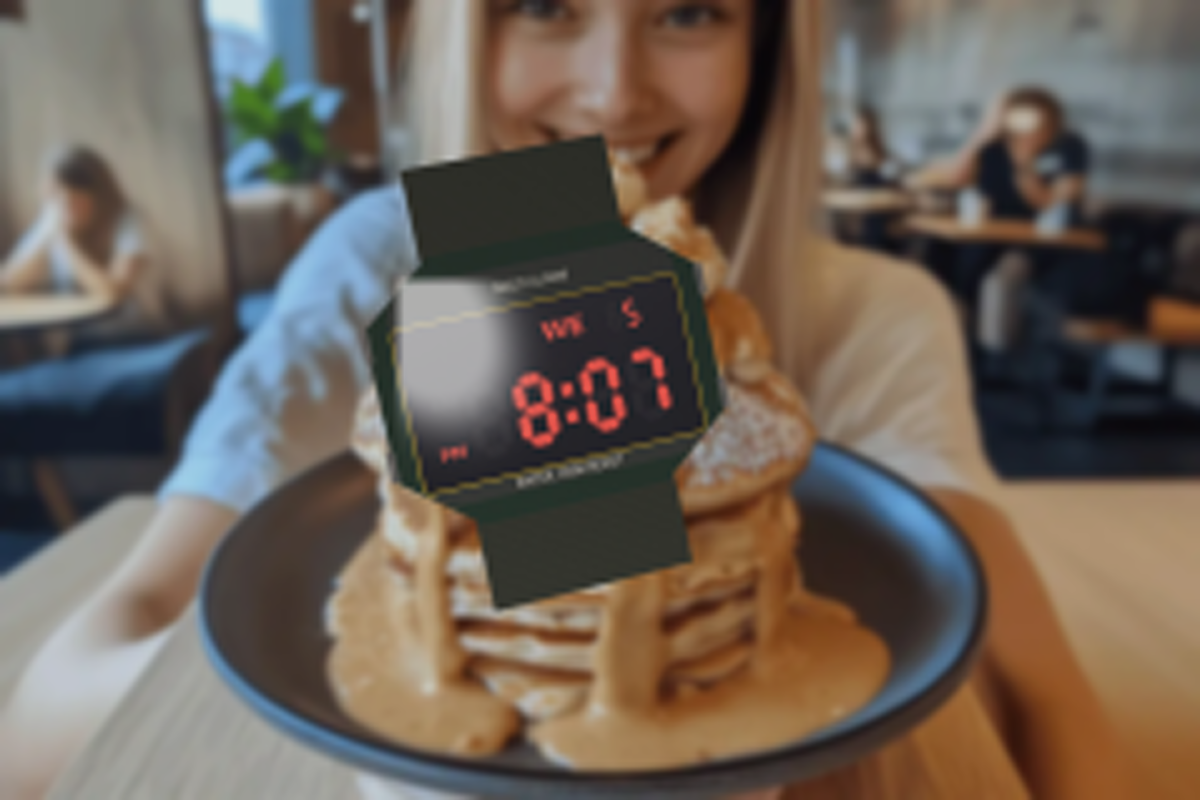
8 h 07 min
